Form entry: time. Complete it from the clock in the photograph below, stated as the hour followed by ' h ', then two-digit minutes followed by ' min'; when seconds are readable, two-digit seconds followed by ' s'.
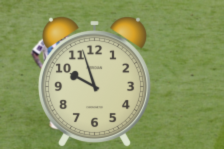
9 h 57 min
